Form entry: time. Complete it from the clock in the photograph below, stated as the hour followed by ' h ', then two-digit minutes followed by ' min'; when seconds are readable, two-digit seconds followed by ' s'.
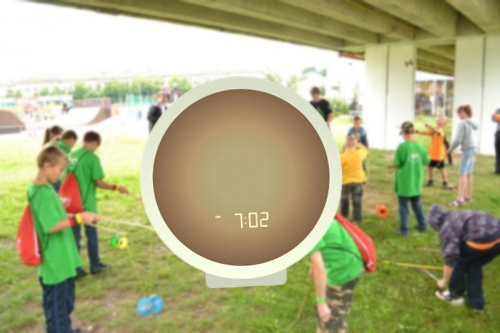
7 h 02 min
